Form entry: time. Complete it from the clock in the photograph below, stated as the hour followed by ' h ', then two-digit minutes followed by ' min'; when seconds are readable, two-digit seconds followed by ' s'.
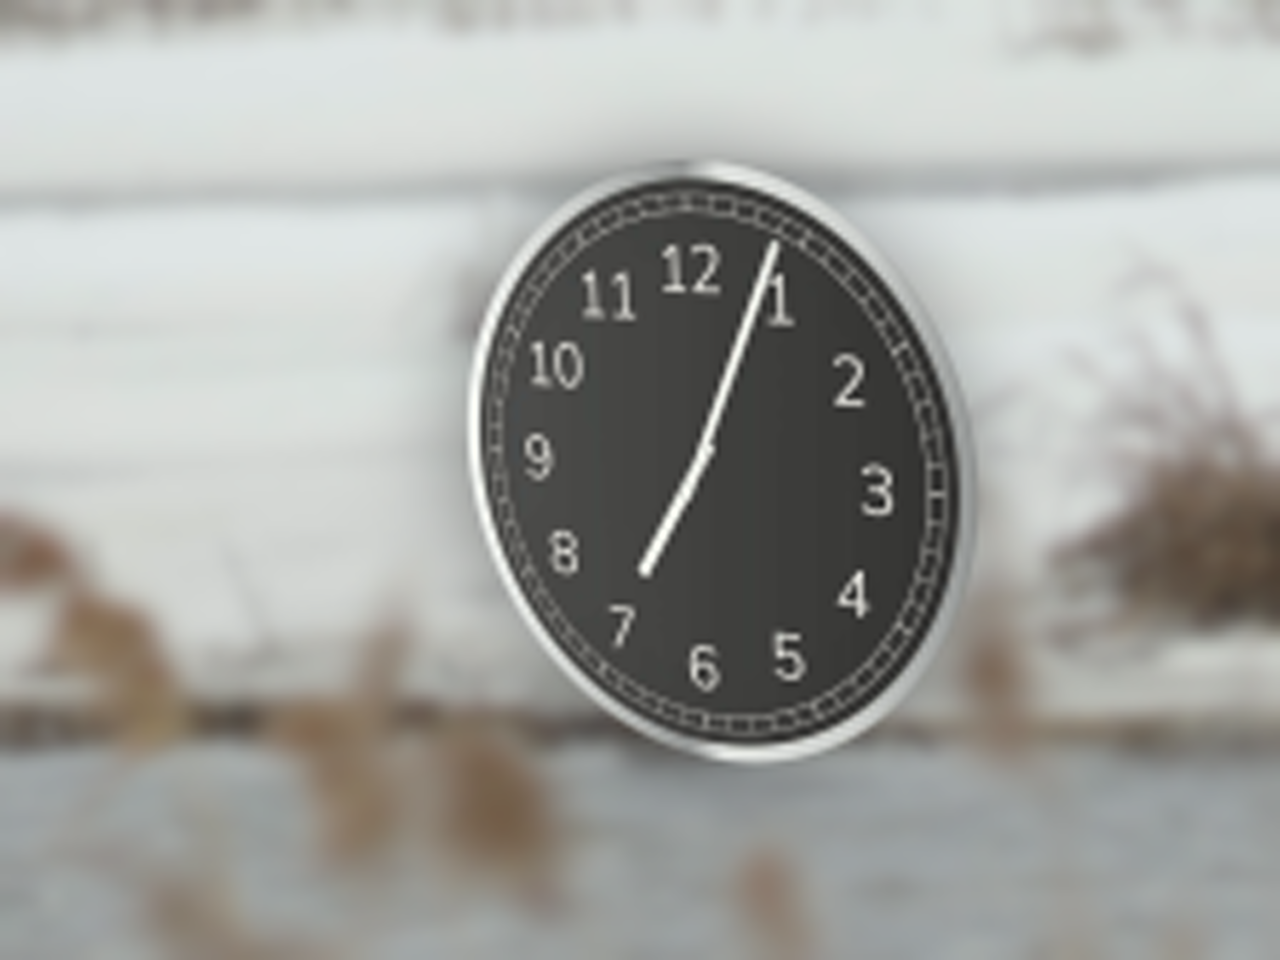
7 h 04 min
